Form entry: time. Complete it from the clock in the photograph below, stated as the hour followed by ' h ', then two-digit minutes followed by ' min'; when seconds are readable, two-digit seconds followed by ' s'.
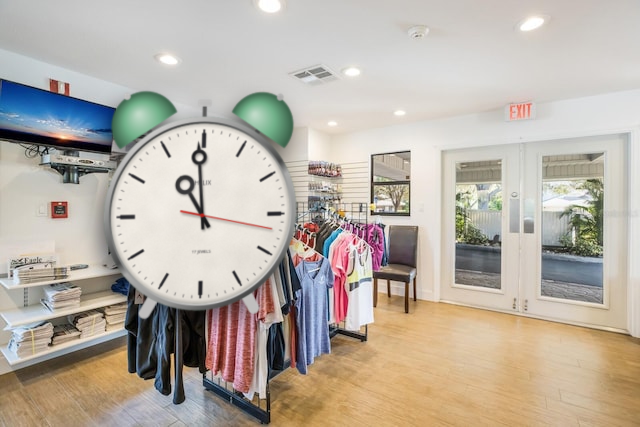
10 h 59 min 17 s
